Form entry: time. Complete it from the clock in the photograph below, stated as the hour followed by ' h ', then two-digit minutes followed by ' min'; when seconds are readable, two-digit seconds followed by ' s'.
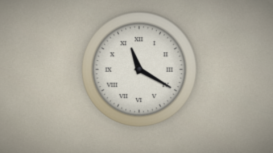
11 h 20 min
